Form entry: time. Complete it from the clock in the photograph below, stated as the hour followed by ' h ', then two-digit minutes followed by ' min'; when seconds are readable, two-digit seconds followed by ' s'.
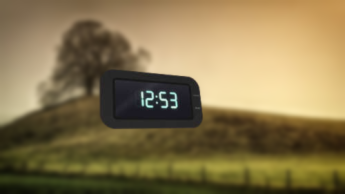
12 h 53 min
